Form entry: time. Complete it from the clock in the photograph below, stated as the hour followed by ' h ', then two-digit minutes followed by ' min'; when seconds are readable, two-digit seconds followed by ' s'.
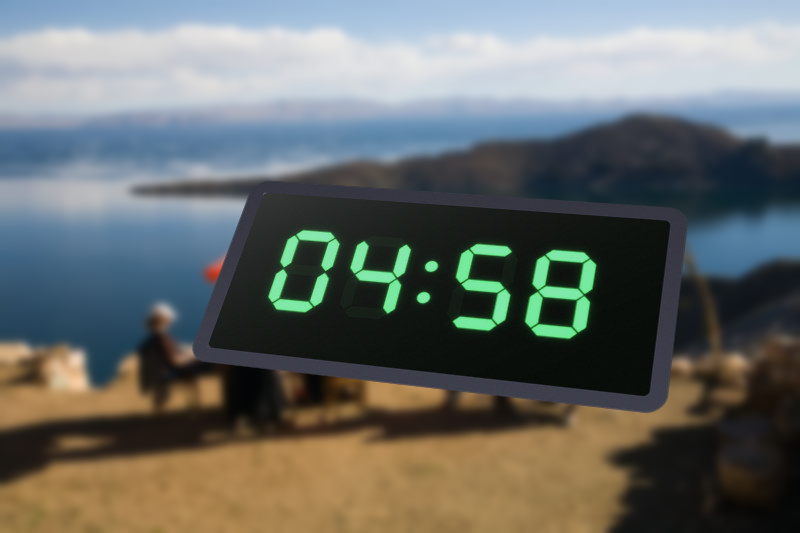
4 h 58 min
